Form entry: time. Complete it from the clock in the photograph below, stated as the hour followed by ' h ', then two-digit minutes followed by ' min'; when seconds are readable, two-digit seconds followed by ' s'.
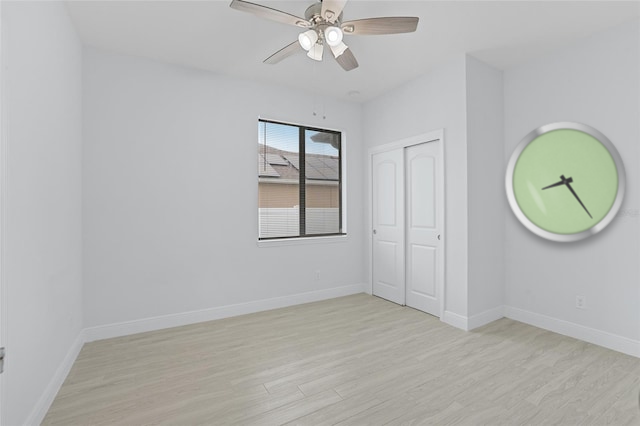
8 h 24 min
